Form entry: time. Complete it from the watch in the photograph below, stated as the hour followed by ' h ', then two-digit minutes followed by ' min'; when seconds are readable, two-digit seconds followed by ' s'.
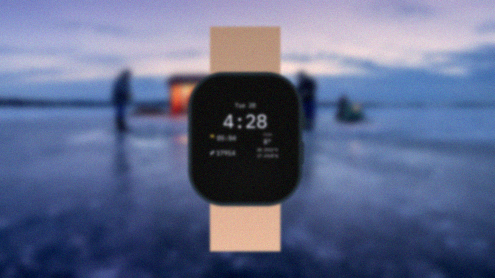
4 h 28 min
